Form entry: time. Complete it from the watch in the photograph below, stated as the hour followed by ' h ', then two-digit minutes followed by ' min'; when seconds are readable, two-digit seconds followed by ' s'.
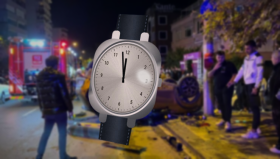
11 h 58 min
